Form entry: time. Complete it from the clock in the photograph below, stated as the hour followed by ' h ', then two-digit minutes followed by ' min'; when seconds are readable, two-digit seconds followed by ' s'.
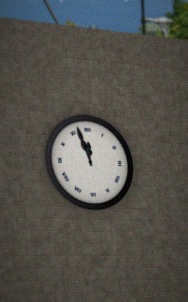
11 h 57 min
